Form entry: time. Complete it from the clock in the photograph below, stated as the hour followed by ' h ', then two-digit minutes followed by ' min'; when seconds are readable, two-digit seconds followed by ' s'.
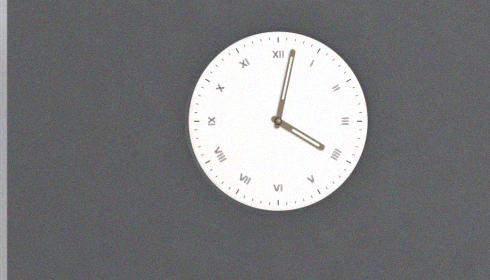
4 h 02 min
